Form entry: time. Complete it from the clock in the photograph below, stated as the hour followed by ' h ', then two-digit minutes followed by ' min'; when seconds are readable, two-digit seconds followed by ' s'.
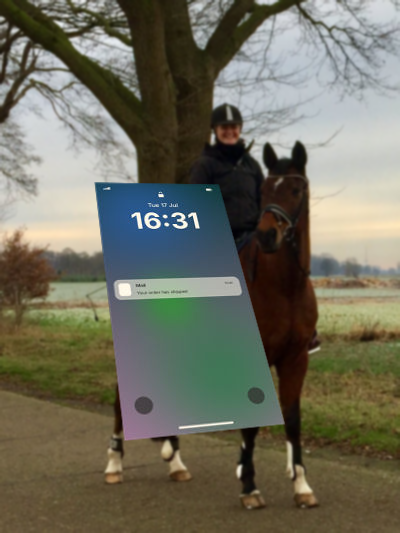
16 h 31 min
